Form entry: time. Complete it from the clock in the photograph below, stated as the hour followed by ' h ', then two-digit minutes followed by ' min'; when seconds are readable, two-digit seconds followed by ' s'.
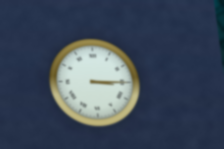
3 h 15 min
